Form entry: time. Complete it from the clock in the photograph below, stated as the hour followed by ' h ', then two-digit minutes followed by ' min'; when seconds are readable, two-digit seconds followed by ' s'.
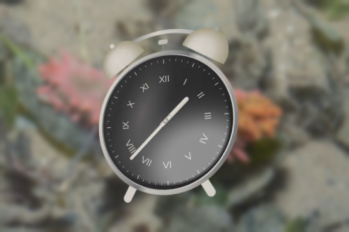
1 h 38 min
